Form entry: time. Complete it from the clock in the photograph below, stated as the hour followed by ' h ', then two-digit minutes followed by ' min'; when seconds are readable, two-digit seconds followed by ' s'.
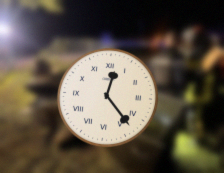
12 h 23 min
